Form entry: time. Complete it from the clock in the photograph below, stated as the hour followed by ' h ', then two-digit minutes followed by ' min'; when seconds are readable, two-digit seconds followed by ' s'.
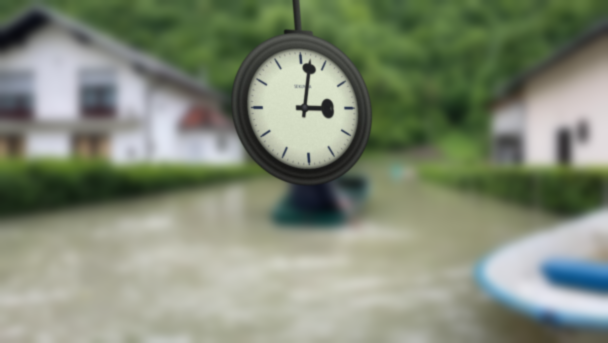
3 h 02 min
